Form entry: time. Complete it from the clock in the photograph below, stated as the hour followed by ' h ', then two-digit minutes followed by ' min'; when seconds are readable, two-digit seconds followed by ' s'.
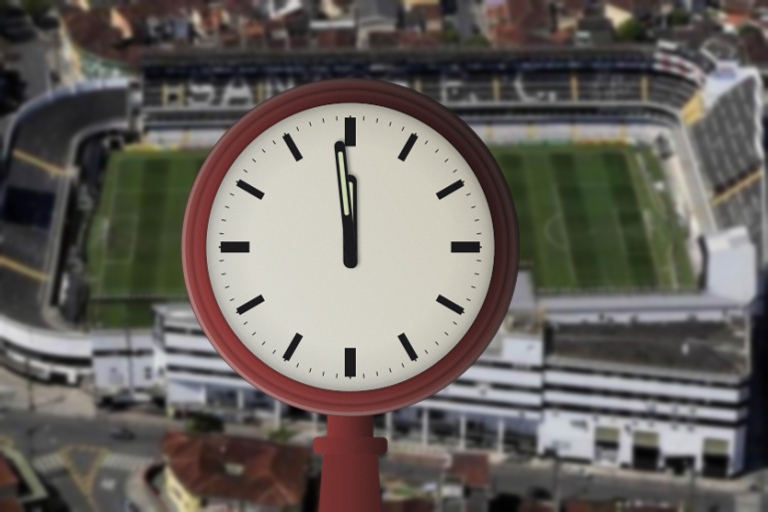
11 h 59 min
